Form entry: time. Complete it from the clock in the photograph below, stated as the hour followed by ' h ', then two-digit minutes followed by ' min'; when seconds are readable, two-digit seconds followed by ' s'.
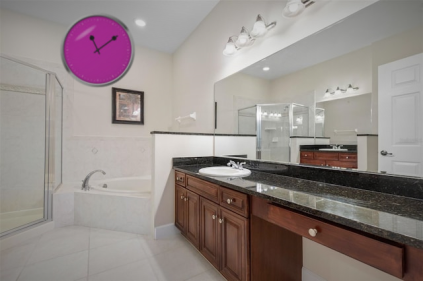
11 h 09 min
